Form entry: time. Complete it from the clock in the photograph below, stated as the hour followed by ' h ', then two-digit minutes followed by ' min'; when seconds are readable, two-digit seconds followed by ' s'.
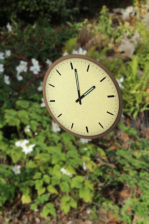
2 h 01 min
